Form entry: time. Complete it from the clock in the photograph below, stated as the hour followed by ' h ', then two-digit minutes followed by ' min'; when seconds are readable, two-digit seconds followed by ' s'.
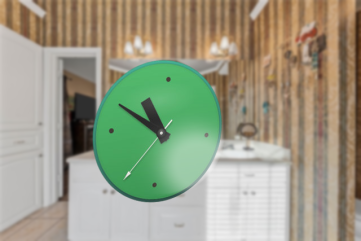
10 h 49 min 36 s
